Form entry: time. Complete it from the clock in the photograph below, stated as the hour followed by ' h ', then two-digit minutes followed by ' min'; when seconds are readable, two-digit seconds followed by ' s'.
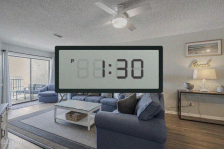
1 h 30 min
